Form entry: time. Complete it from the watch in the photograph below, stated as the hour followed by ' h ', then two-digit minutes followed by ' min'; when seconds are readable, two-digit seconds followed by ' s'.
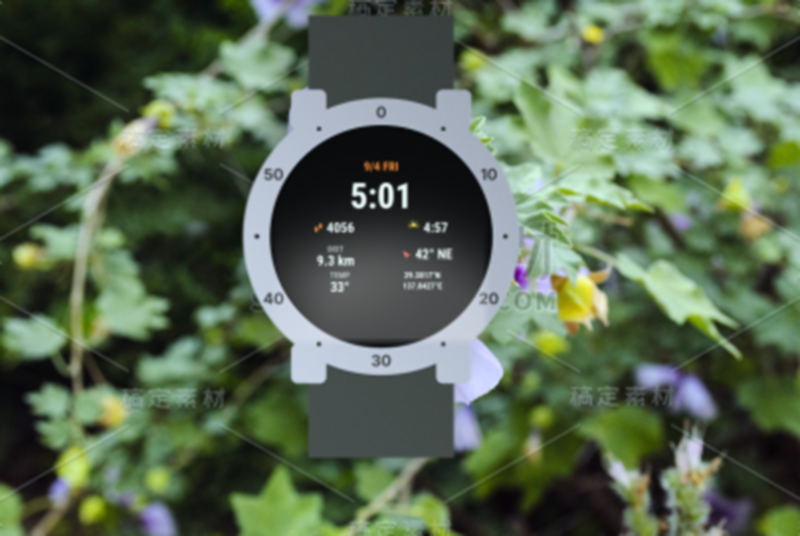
5 h 01 min
